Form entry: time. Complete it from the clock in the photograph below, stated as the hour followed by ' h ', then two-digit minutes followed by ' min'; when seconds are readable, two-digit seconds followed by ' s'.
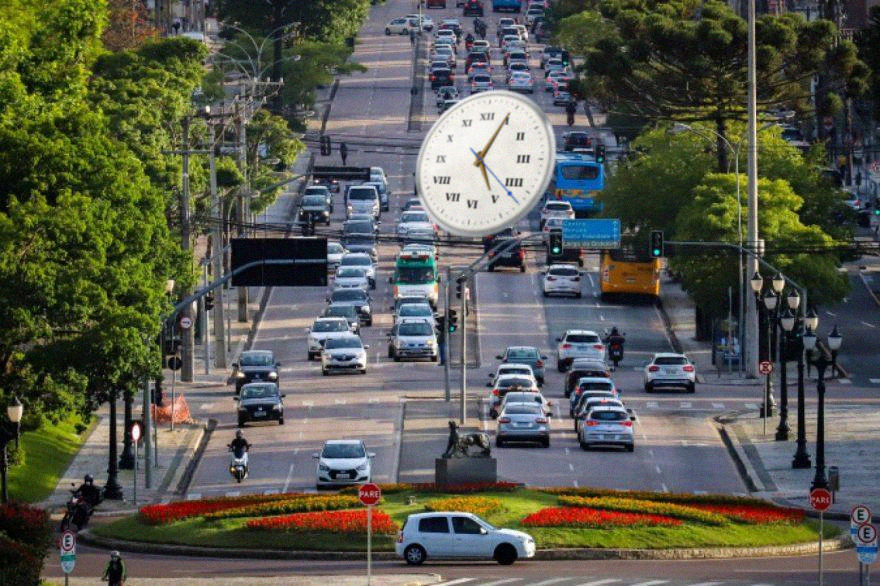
5 h 04 min 22 s
